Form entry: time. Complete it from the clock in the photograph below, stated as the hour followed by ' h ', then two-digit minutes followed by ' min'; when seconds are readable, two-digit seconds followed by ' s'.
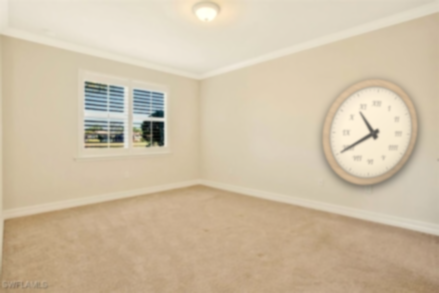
10 h 40 min
